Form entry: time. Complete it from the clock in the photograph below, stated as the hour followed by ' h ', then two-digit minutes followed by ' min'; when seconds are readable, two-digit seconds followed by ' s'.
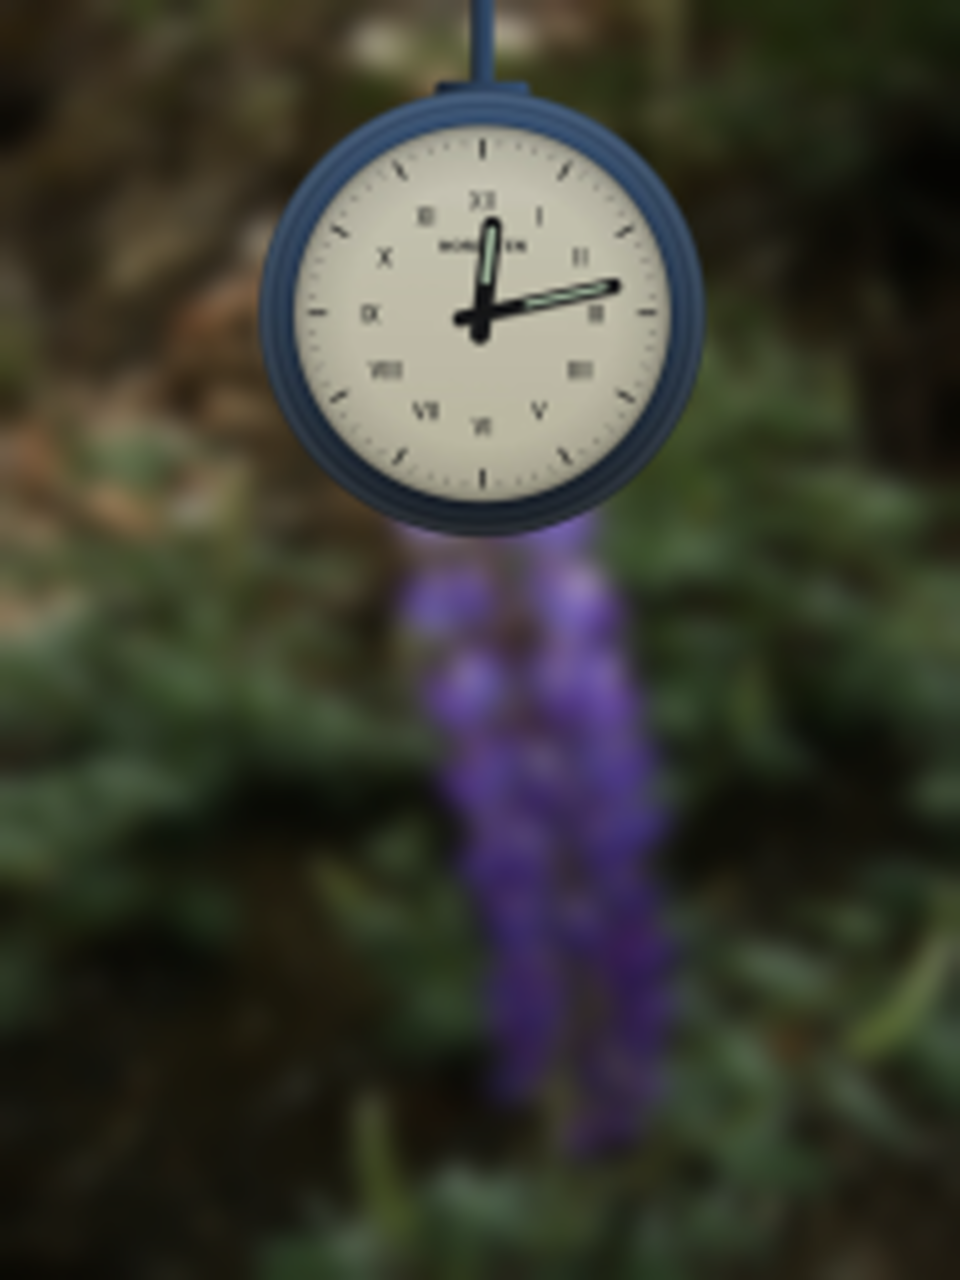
12 h 13 min
